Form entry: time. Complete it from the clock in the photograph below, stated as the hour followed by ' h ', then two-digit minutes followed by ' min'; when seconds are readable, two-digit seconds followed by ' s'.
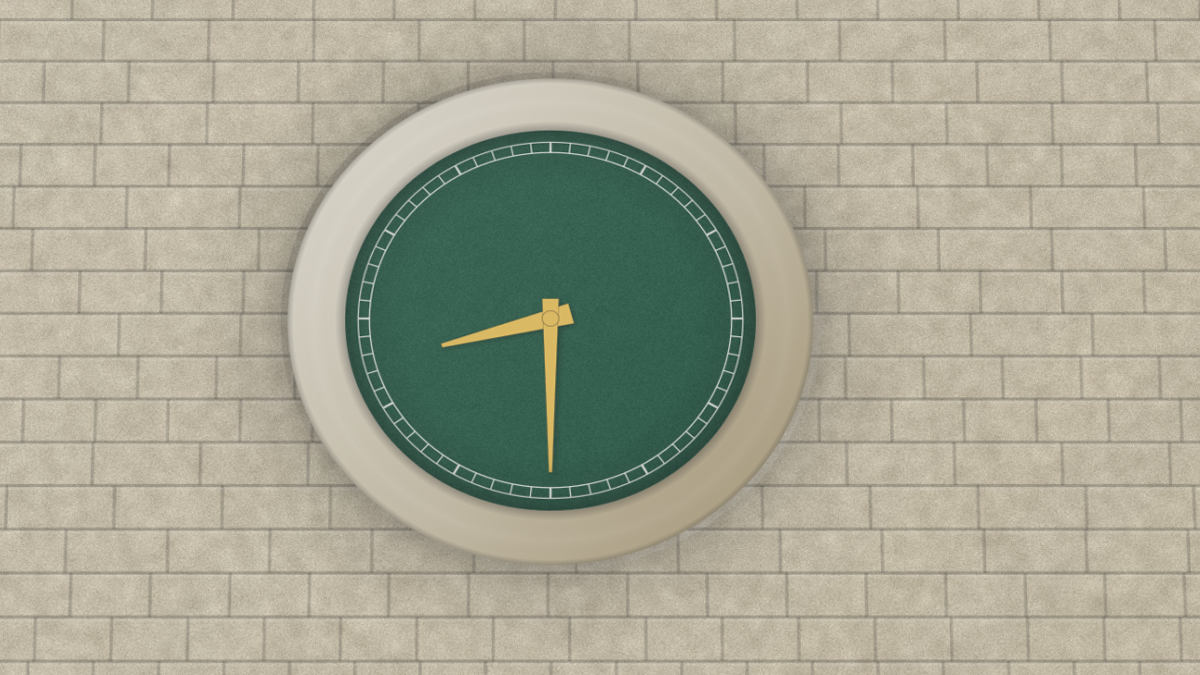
8 h 30 min
